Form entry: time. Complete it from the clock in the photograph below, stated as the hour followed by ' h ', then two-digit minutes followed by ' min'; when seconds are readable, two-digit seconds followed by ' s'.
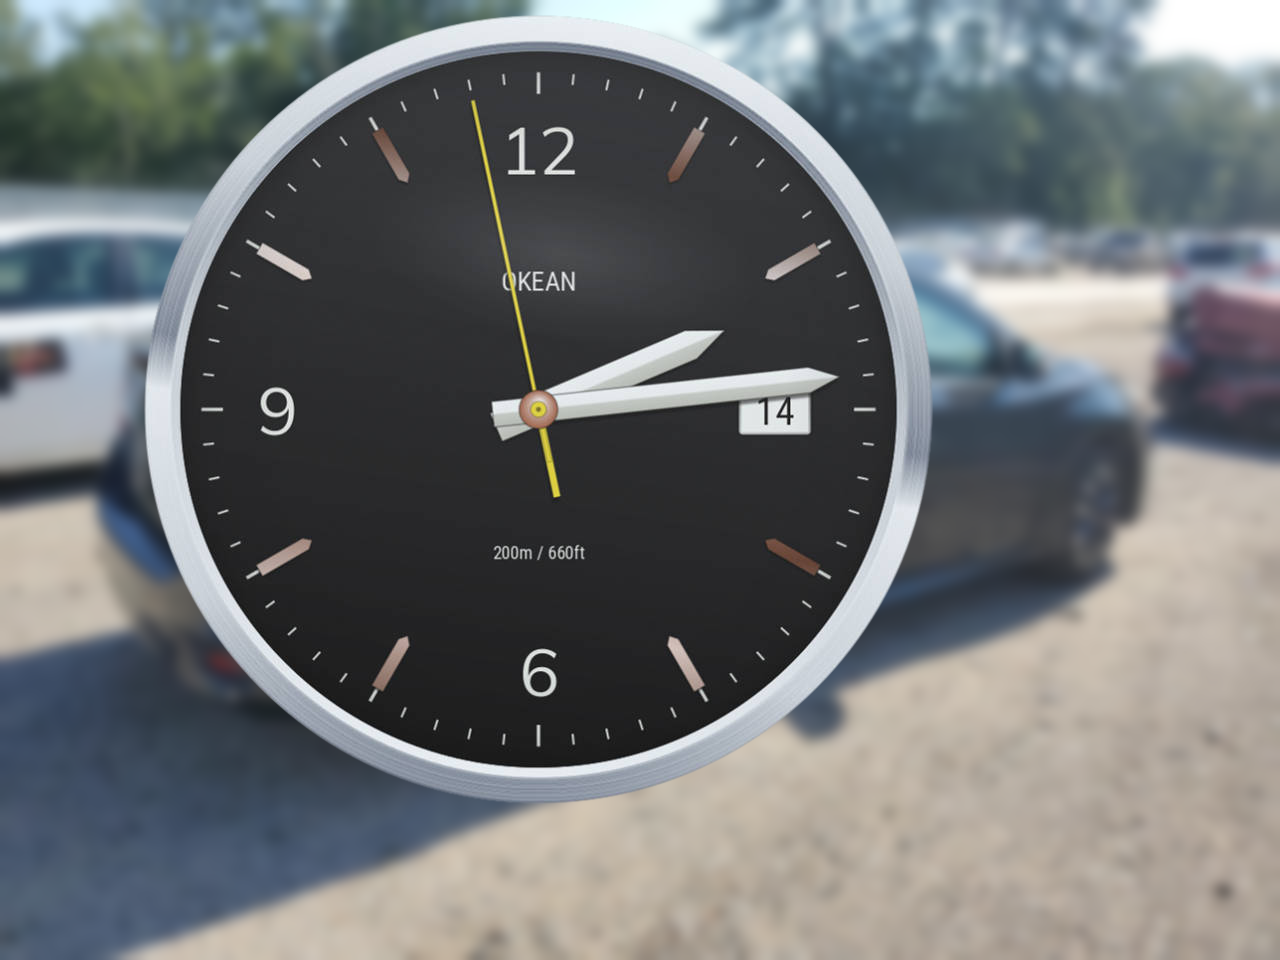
2 h 13 min 58 s
